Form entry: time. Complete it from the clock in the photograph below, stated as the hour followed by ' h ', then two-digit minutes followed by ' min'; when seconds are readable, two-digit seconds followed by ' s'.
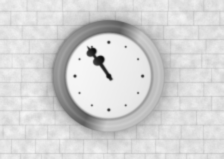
10 h 54 min
